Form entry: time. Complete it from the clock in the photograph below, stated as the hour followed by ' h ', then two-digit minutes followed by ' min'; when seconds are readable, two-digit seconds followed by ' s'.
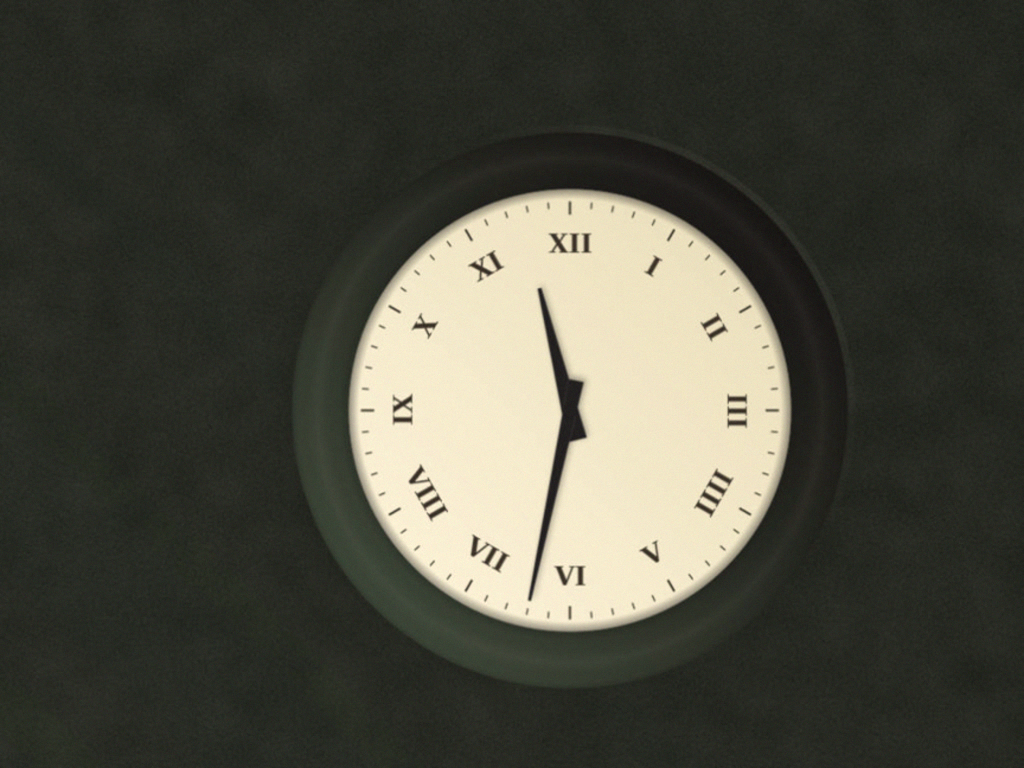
11 h 32 min
